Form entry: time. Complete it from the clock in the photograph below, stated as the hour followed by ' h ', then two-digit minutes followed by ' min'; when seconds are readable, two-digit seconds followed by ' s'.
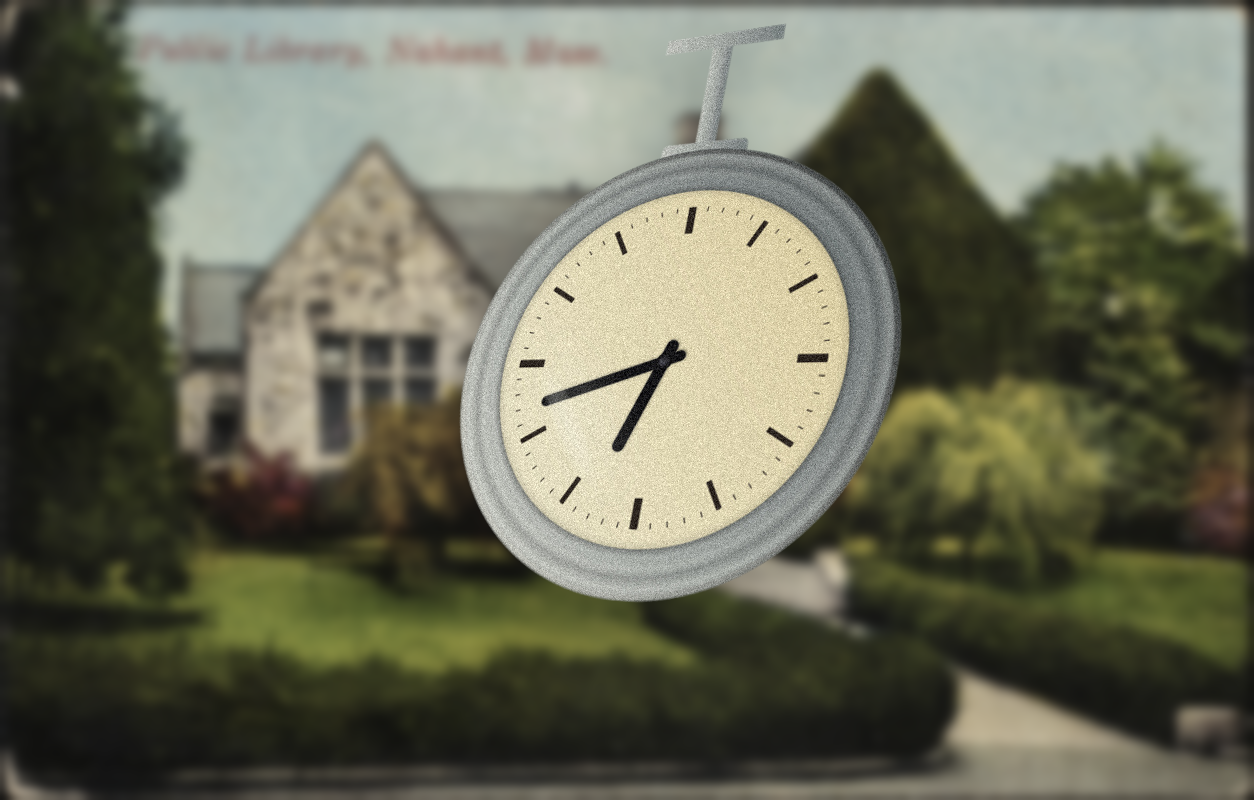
6 h 42 min
